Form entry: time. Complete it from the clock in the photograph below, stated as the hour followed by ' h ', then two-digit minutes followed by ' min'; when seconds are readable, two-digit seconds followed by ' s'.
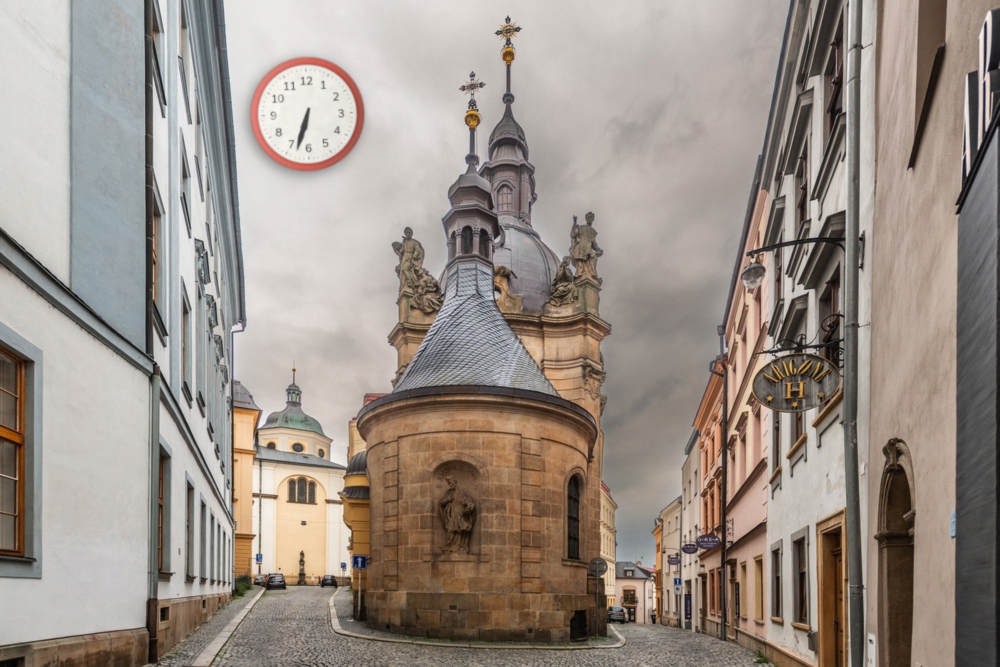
6 h 33 min
